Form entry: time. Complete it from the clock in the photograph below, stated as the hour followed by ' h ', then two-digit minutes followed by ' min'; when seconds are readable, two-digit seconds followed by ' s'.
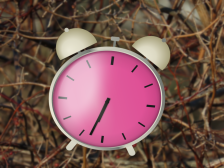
6 h 33 min
